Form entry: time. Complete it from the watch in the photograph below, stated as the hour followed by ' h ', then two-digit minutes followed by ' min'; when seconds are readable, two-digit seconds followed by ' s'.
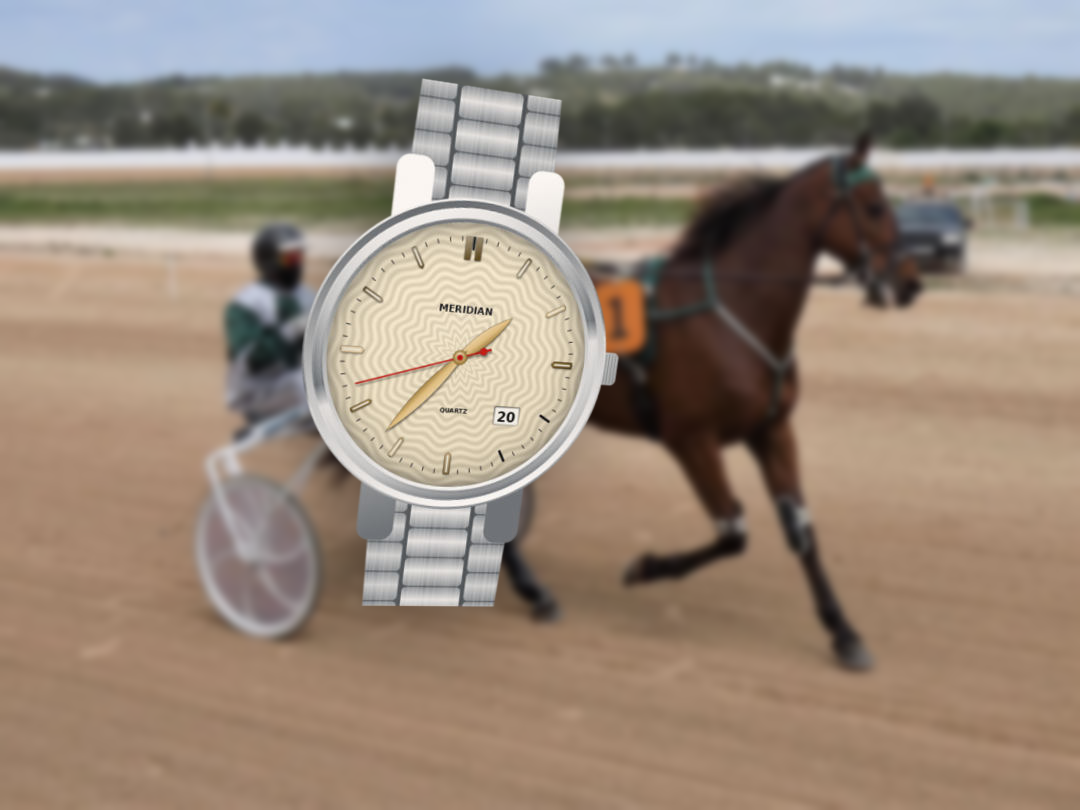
1 h 36 min 42 s
